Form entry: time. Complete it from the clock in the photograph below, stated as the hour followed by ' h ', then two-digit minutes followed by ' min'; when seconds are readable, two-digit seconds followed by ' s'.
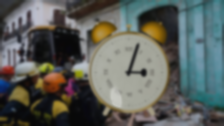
3 h 03 min
